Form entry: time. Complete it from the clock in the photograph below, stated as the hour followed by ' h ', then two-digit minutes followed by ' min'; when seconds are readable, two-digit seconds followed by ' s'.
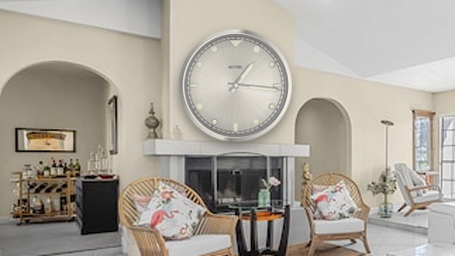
1 h 16 min
